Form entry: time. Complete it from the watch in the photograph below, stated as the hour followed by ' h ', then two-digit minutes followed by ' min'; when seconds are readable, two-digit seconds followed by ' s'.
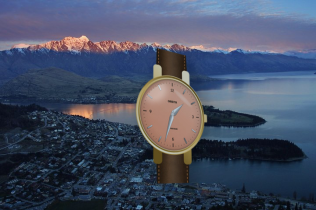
1 h 33 min
